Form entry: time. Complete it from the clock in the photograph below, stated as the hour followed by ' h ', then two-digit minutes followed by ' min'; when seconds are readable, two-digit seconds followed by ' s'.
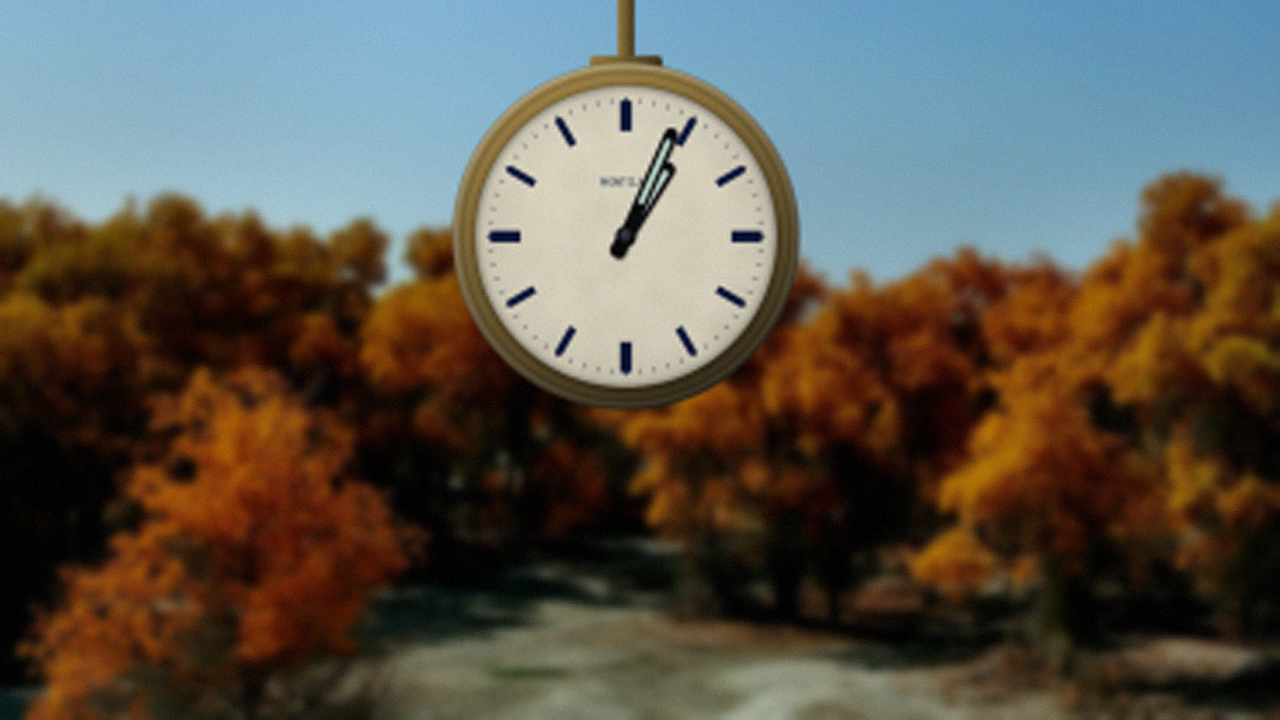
1 h 04 min
